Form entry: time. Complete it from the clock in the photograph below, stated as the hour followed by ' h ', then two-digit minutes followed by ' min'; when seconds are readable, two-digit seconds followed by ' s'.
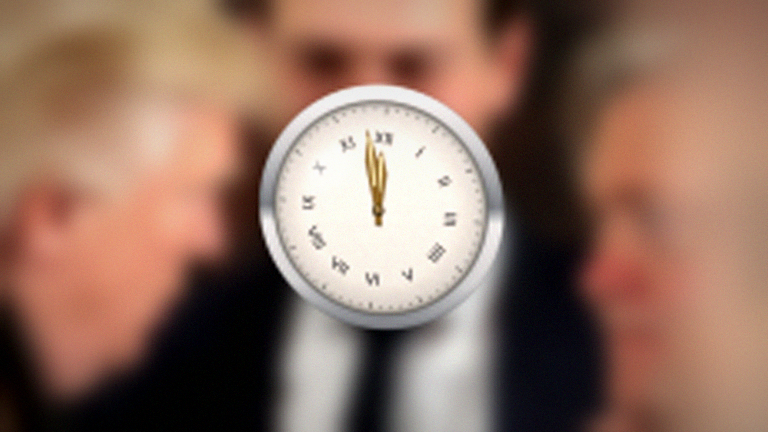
11 h 58 min
